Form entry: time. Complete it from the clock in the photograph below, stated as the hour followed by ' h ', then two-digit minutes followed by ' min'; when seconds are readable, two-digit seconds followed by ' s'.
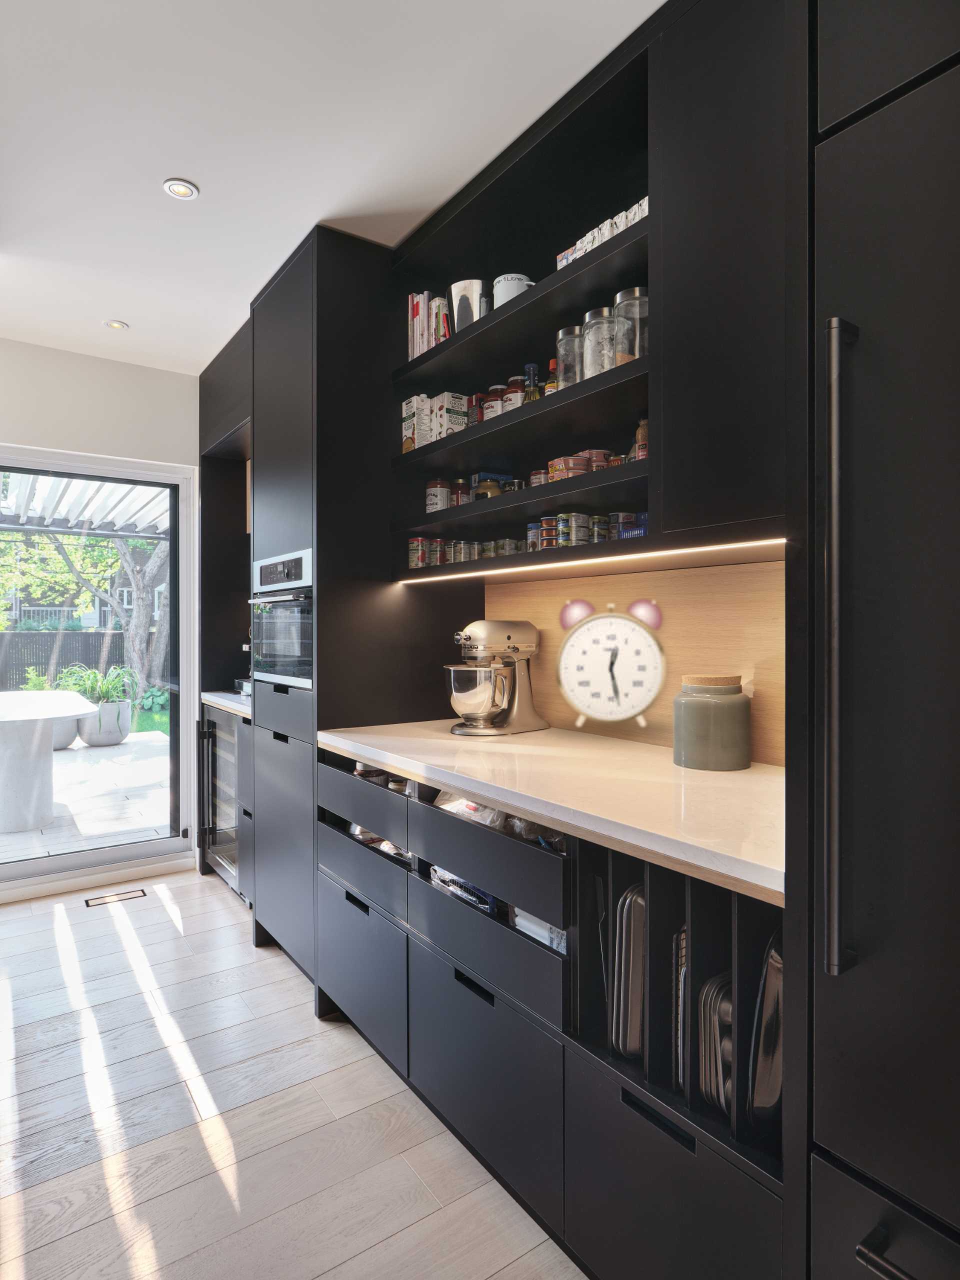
12 h 28 min
